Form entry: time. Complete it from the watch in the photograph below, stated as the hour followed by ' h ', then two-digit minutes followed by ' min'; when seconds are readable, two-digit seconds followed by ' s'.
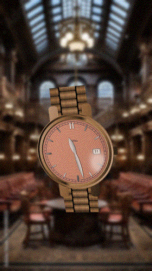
11 h 28 min
